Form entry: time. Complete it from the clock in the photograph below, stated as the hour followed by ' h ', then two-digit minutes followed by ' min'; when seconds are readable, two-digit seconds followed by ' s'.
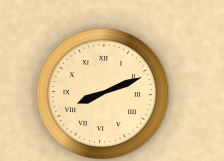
8 h 11 min
